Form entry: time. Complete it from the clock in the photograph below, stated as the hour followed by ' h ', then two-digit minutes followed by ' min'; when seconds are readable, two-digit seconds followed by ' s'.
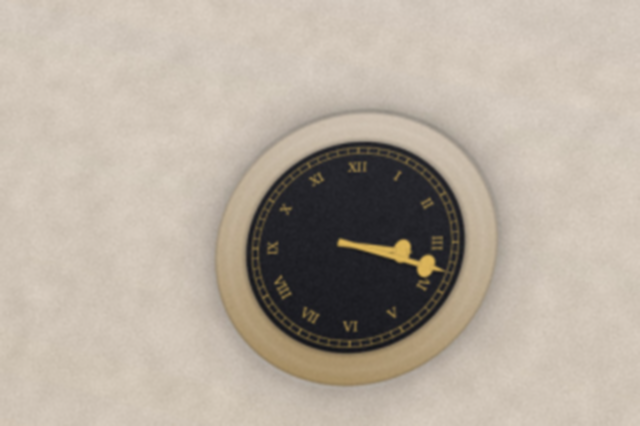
3 h 18 min
